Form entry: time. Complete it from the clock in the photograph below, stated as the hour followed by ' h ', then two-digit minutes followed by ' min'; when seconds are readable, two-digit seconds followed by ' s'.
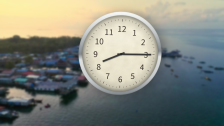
8 h 15 min
